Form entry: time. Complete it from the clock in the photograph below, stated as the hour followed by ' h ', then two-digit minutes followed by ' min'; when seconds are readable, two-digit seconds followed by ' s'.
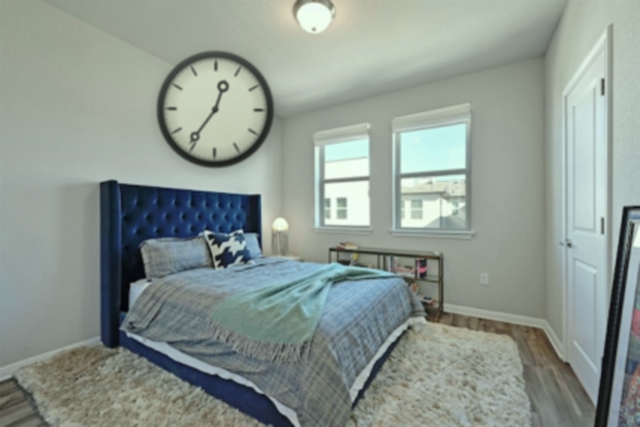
12 h 36 min
